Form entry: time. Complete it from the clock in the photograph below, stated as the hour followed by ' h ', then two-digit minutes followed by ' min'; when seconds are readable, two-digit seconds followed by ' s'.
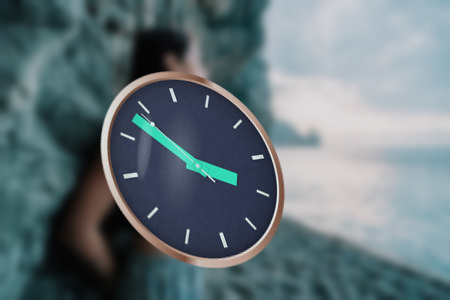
3 h 52 min 54 s
